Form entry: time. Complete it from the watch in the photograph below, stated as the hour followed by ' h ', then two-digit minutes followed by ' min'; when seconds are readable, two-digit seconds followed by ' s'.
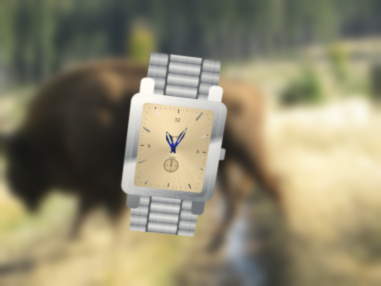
11 h 04 min
